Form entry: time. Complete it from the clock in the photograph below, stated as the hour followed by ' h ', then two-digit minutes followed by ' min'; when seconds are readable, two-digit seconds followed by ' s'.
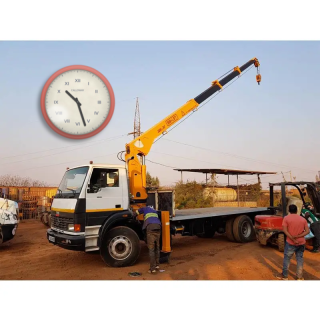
10 h 27 min
